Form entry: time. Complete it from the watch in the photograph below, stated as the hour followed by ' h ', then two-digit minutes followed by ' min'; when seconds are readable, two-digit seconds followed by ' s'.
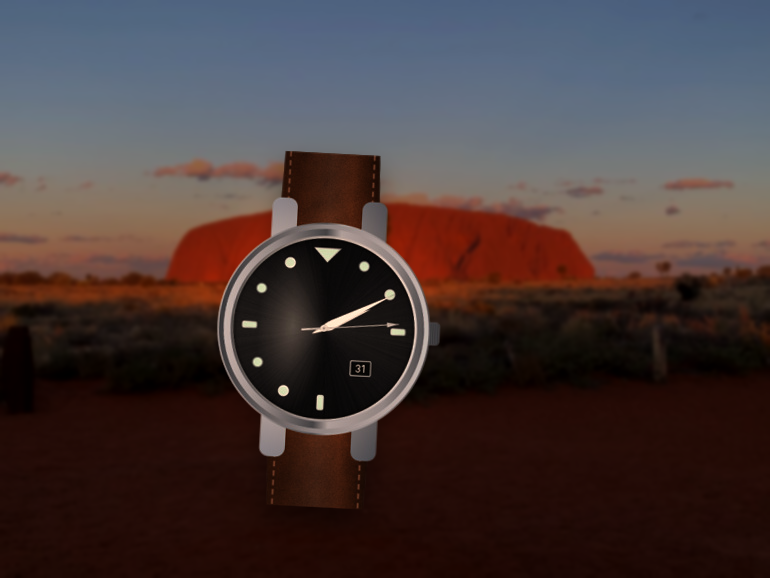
2 h 10 min 14 s
